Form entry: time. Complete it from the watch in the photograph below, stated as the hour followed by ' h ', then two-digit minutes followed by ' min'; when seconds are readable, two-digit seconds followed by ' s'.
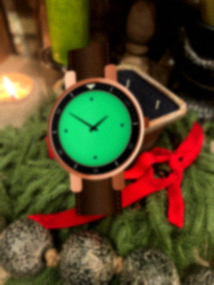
1 h 51 min
